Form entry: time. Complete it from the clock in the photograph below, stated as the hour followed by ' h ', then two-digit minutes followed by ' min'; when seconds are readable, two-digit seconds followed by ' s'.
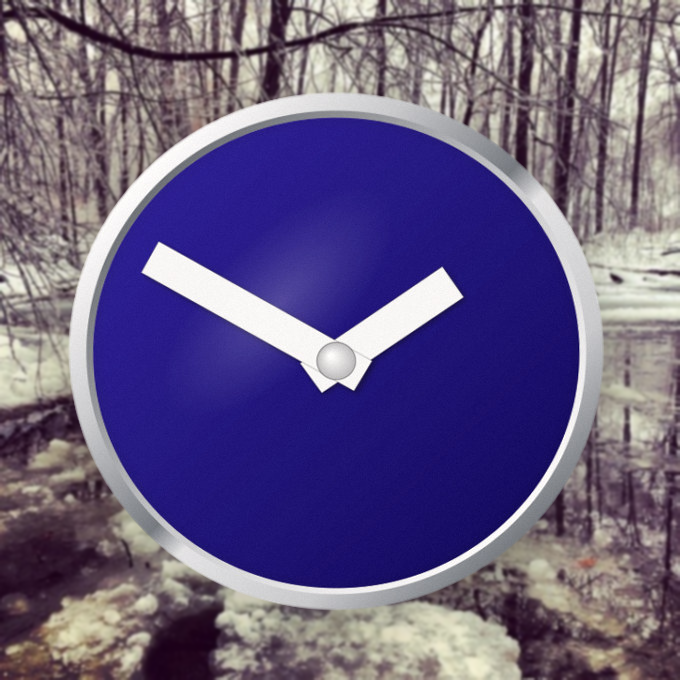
1 h 50 min
